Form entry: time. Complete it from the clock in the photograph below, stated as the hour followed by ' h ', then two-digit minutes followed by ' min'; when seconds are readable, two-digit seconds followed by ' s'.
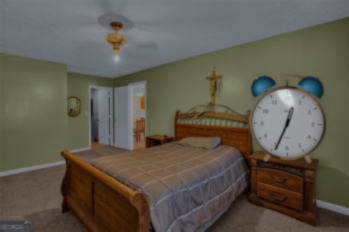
12 h 34 min
